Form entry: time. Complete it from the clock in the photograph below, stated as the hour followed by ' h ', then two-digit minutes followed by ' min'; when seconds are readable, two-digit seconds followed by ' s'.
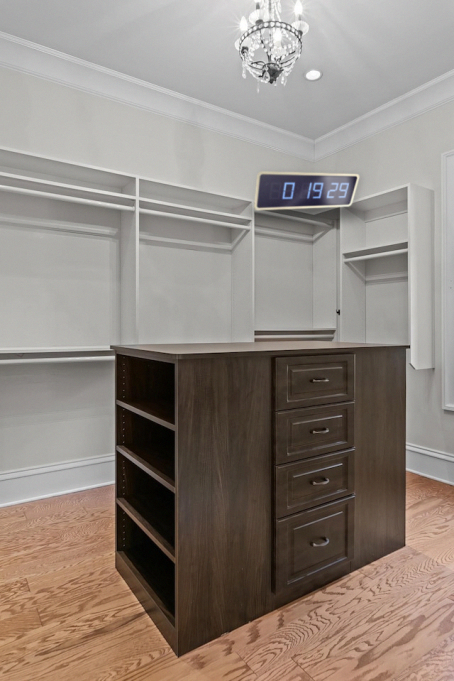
0 h 19 min 29 s
